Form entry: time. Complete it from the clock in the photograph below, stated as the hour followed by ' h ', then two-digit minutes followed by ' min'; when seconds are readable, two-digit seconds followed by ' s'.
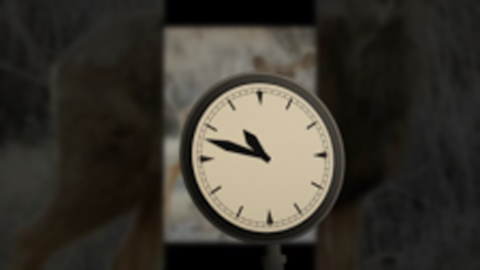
10 h 48 min
